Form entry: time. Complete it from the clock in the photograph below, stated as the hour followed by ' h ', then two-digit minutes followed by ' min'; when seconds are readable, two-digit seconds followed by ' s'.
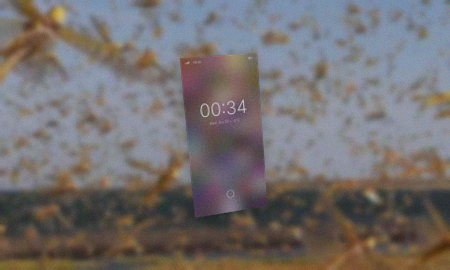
0 h 34 min
